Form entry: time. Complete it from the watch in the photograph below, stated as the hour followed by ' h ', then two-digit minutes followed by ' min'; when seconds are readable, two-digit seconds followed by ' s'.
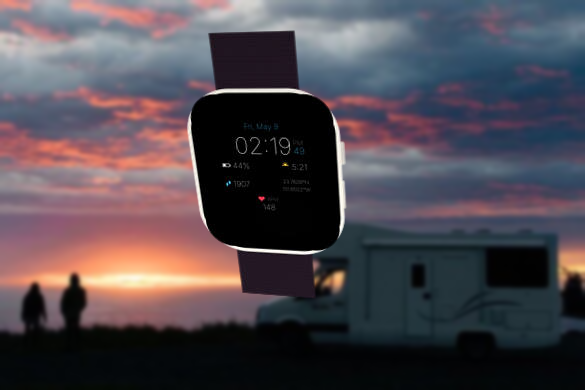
2 h 19 min 49 s
